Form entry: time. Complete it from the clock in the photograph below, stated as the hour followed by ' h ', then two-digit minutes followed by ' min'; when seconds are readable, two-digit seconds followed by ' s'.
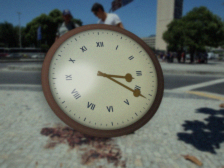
3 h 21 min
